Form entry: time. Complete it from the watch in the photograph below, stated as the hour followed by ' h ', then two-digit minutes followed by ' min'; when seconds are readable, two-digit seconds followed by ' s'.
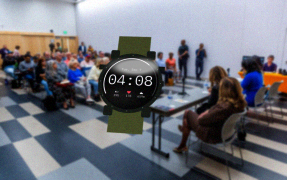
4 h 08 min
